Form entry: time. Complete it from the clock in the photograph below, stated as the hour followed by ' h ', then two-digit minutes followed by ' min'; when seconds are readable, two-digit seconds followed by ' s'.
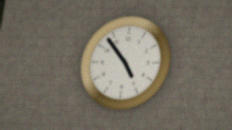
4 h 53 min
